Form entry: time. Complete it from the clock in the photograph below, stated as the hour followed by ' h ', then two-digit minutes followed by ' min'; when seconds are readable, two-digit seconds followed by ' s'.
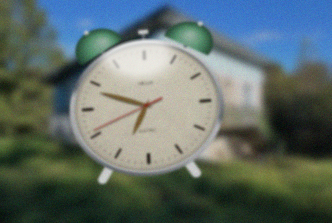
6 h 48 min 41 s
